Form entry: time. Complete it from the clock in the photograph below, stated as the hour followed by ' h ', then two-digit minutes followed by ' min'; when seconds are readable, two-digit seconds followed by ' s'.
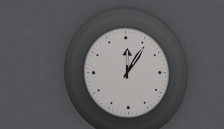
12 h 06 min
